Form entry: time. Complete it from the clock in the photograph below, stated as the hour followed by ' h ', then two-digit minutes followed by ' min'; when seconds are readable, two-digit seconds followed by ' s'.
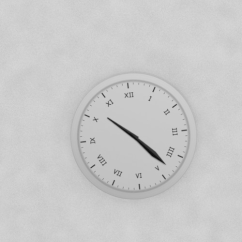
10 h 23 min
